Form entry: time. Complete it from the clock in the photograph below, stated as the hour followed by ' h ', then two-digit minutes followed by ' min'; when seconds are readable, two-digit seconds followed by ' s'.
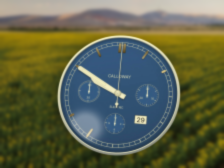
9 h 50 min
